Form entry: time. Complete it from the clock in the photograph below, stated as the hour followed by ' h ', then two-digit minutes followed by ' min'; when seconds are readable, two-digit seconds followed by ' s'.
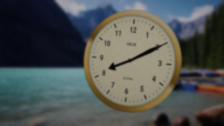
8 h 10 min
